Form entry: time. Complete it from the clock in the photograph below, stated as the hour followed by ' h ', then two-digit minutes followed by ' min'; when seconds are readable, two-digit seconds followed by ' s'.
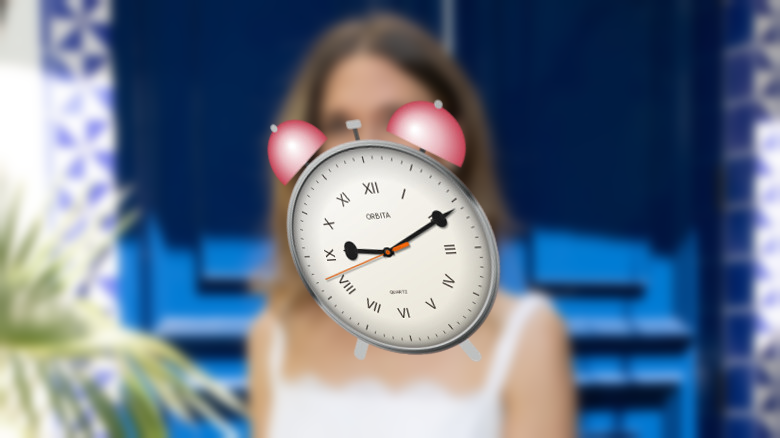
9 h 10 min 42 s
